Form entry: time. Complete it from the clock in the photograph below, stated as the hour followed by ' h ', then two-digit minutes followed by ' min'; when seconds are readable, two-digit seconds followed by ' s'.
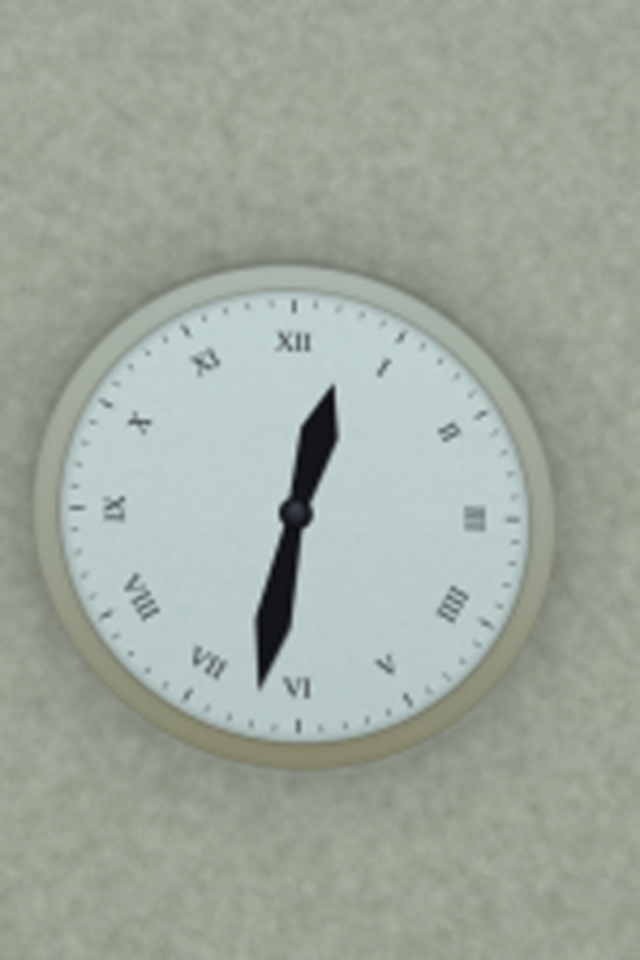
12 h 32 min
